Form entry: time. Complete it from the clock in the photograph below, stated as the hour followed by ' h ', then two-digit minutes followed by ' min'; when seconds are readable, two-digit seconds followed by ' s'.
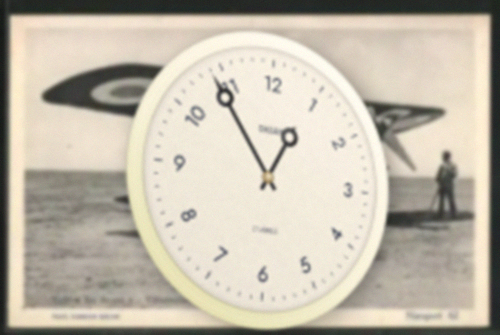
12 h 54 min
